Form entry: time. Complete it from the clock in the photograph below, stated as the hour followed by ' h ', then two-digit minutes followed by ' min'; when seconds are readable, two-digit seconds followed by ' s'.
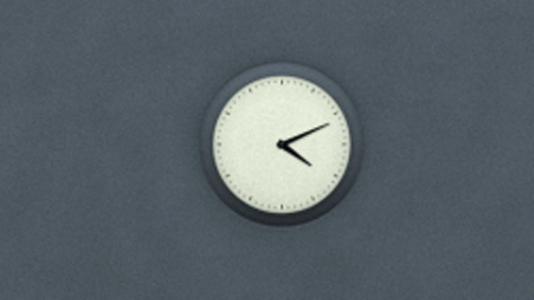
4 h 11 min
